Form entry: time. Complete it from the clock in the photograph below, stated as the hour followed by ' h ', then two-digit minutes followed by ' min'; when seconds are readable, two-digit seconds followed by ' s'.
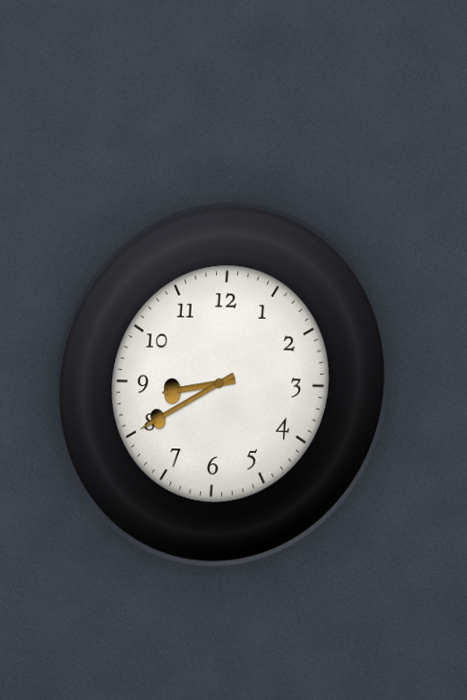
8 h 40 min
